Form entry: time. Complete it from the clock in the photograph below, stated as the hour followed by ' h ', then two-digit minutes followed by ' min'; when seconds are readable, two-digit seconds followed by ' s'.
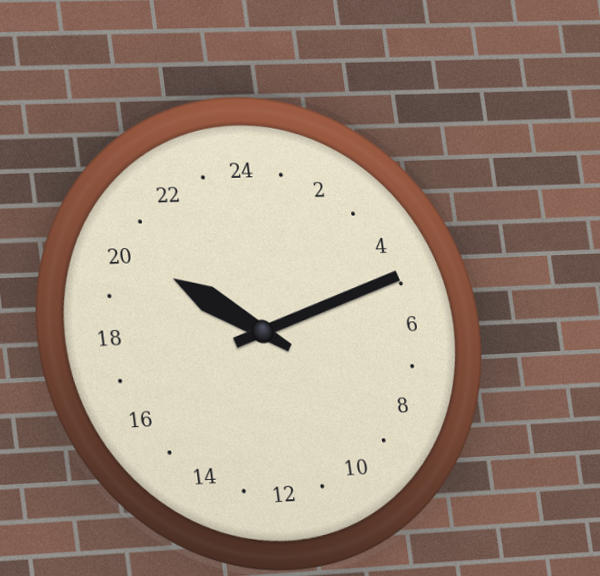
20 h 12 min
